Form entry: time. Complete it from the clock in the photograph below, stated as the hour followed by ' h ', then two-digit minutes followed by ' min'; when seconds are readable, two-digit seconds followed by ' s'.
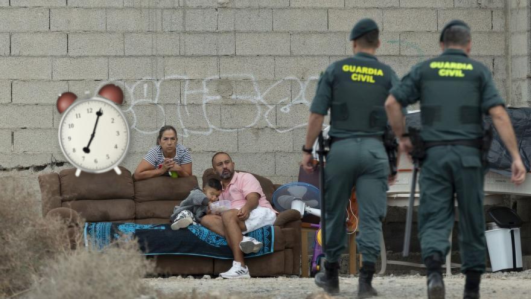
7 h 04 min
